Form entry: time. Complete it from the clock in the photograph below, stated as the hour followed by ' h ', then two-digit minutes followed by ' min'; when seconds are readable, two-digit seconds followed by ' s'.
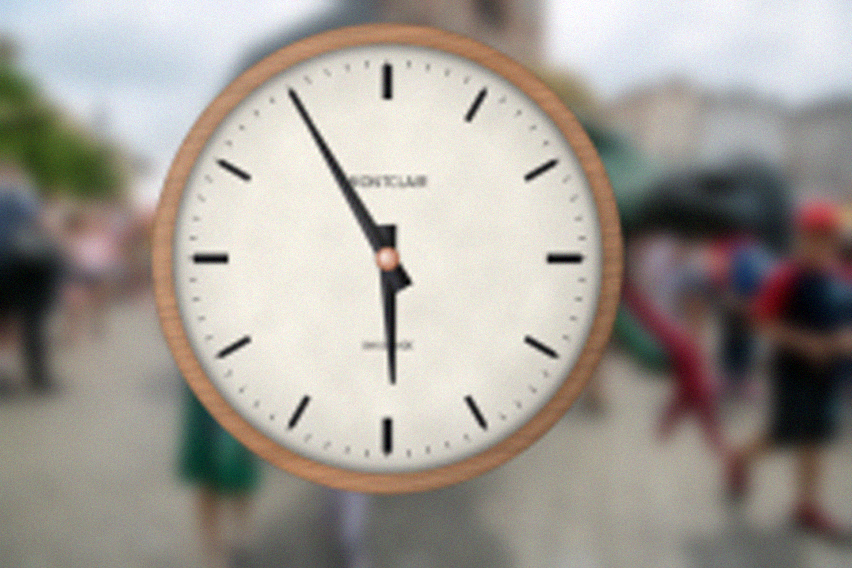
5 h 55 min
